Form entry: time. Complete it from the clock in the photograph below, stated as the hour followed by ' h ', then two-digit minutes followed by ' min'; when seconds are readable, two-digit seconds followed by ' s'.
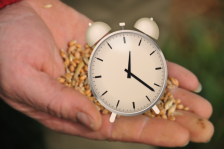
12 h 22 min
